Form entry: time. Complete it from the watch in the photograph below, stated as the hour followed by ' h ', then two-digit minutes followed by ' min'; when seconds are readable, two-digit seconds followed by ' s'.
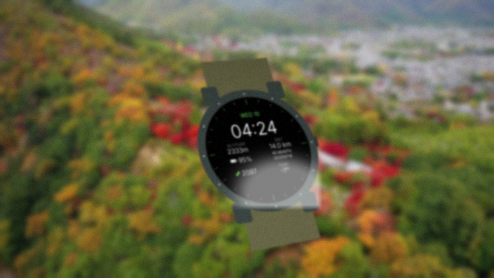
4 h 24 min
